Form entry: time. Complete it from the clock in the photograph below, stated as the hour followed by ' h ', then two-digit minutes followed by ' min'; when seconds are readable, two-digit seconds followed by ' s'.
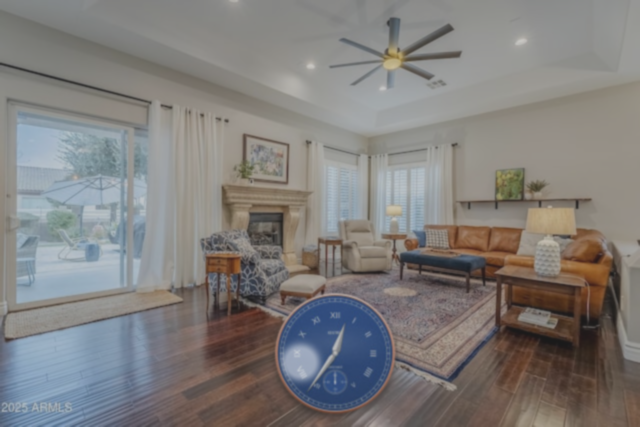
12 h 36 min
